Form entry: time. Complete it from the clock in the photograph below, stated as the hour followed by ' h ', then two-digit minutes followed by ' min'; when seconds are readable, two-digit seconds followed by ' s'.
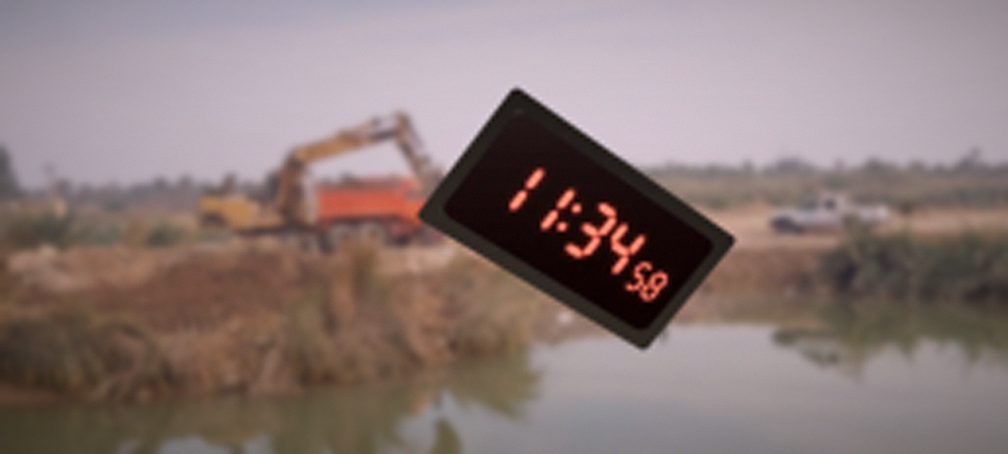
11 h 34 min 58 s
